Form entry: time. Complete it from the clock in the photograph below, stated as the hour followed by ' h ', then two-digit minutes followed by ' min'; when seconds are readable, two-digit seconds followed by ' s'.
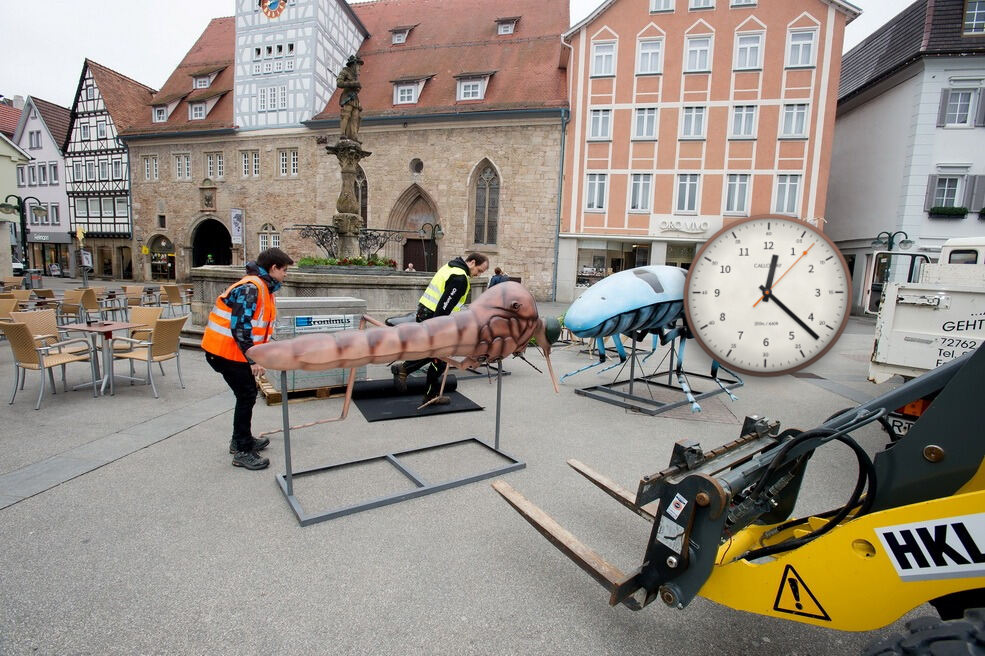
12 h 22 min 07 s
